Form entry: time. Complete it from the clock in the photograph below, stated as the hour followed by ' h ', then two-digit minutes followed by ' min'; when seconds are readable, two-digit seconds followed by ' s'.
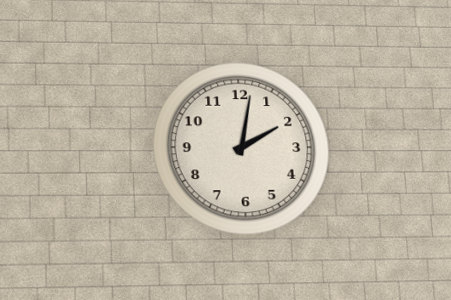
2 h 02 min
